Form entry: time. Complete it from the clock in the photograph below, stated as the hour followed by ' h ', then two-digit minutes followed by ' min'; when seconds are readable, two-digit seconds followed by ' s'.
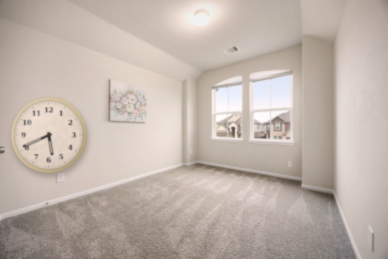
5 h 41 min
